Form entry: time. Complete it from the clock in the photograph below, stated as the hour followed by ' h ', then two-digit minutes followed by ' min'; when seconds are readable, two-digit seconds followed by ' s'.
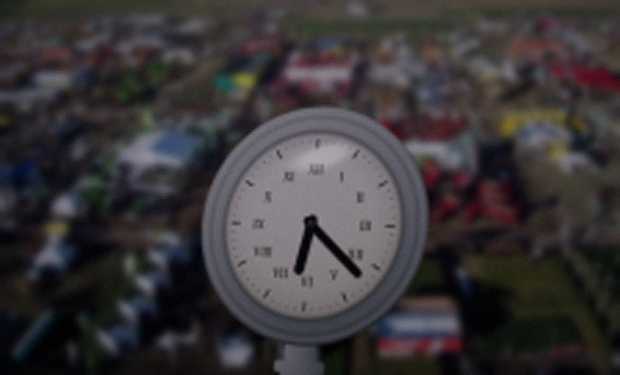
6 h 22 min
